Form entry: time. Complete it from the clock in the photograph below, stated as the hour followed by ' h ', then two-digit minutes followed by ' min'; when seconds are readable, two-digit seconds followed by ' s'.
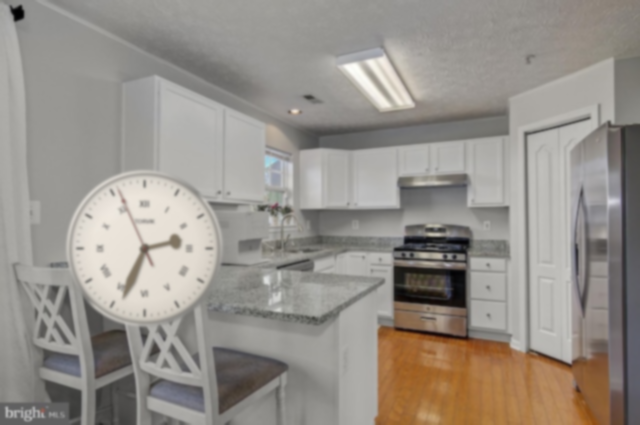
2 h 33 min 56 s
